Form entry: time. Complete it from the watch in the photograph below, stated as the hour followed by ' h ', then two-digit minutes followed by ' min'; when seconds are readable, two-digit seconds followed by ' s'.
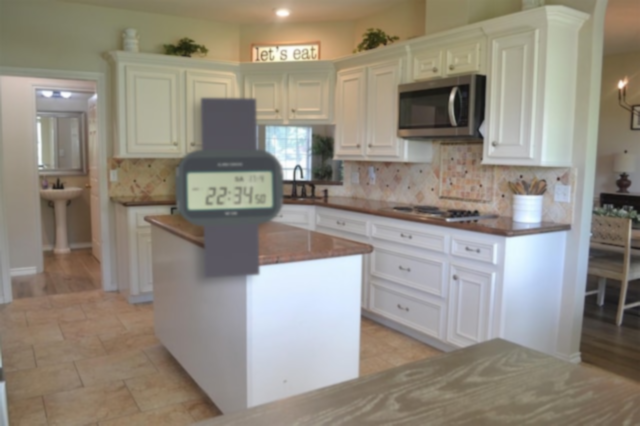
22 h 34 min
